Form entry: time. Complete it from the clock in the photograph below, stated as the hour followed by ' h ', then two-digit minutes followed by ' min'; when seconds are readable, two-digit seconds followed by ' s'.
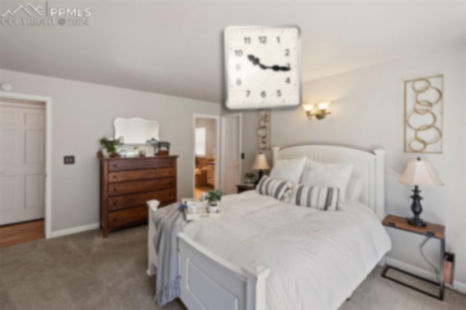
10 h 16 min
